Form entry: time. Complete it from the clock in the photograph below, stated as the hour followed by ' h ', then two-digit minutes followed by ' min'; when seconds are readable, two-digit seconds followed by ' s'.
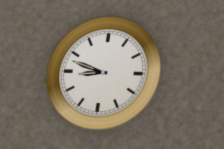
8 h 48 min
